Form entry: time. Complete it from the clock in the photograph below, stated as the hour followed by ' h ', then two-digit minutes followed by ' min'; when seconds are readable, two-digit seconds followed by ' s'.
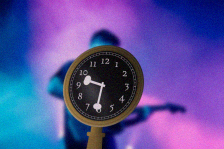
9 h 31 min
